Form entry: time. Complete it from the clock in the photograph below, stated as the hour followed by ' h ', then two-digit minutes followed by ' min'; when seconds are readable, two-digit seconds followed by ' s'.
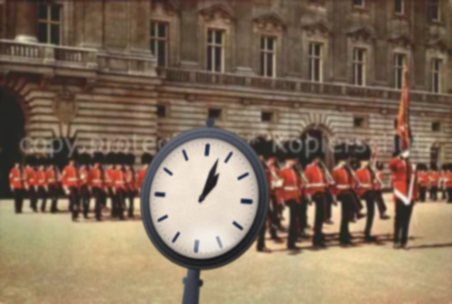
1 h 03 min
